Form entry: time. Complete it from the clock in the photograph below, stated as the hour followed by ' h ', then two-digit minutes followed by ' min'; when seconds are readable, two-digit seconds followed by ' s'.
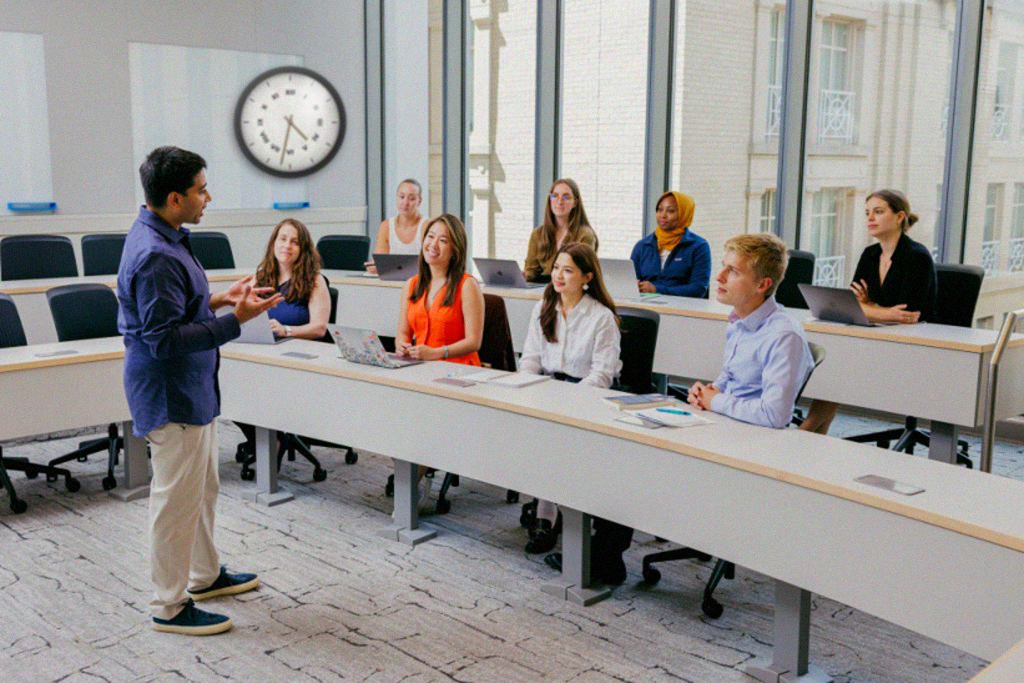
4 h 32 min
